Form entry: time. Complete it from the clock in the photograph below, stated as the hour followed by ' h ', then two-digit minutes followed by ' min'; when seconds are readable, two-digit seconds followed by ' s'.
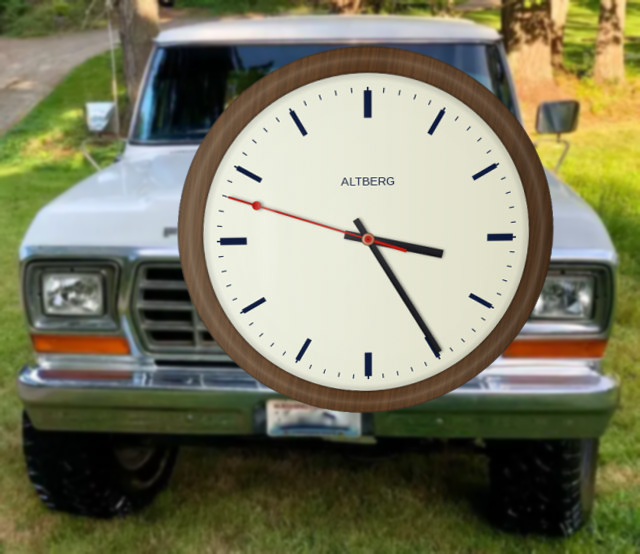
3 h 24 min 48 s
